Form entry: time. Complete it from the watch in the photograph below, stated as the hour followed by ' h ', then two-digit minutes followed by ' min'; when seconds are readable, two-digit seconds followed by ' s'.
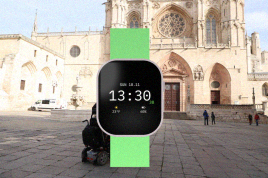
13 h 30 min
